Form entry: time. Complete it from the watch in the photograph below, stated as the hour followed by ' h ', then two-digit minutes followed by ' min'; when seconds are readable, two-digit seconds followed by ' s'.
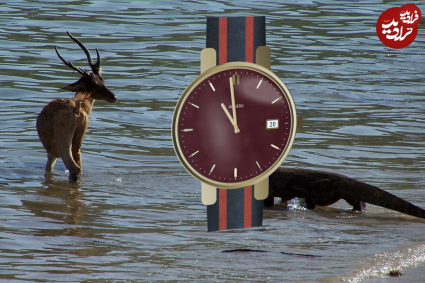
10 h 59 min
